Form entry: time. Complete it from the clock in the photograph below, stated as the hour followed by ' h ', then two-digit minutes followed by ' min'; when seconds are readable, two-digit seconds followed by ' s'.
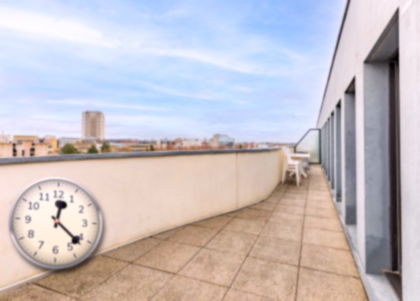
12 h 22 min
